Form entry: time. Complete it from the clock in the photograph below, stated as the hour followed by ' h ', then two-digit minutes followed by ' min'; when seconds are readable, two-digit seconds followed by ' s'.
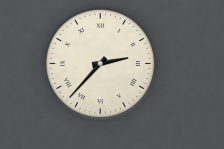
2 h 37 min
